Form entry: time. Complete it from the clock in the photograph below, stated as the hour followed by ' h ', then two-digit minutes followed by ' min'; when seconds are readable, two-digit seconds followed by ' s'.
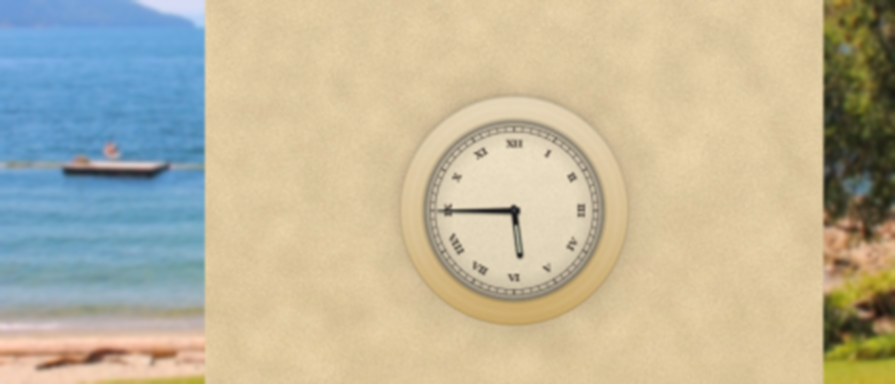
5 h 45 min
